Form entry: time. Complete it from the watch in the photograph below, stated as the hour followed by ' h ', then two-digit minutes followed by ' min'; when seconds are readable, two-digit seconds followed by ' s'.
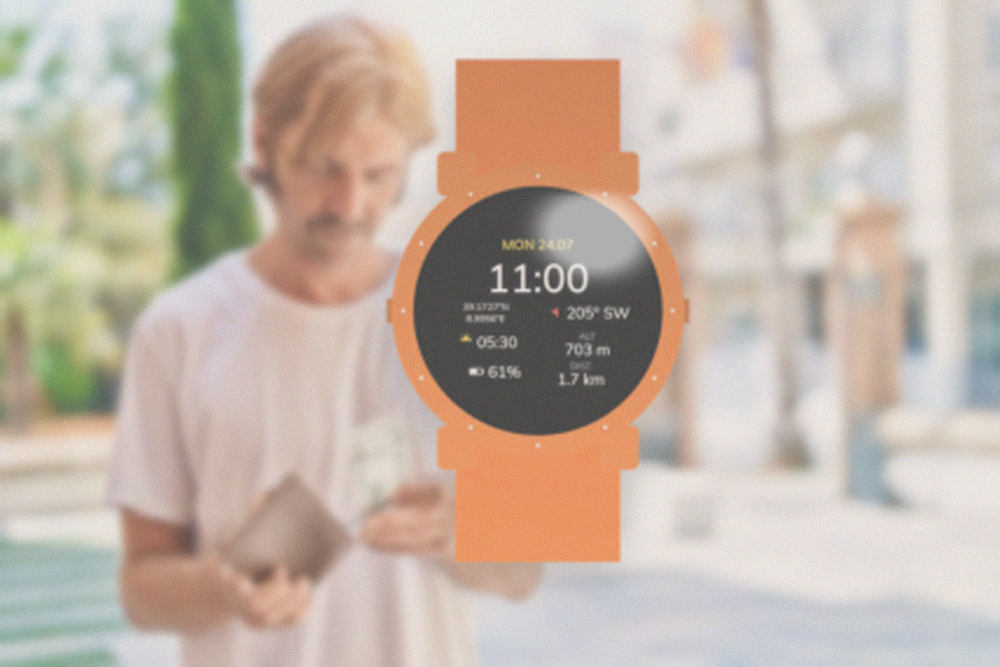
11 h 00 min
